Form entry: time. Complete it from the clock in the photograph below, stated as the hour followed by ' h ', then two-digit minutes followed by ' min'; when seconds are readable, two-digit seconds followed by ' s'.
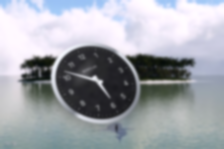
5 h 52 min
